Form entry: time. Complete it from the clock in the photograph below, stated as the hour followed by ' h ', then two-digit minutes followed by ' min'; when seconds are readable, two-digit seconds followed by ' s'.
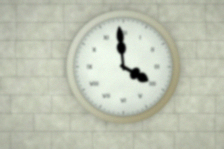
3 h 59 min
